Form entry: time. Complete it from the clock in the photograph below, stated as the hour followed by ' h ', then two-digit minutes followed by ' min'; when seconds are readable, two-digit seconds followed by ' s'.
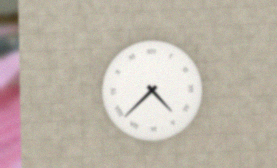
4 h 38 min
